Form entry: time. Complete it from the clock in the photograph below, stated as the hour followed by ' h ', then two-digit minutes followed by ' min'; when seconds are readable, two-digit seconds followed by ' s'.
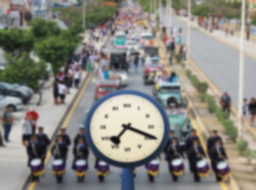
7 h 19 min
